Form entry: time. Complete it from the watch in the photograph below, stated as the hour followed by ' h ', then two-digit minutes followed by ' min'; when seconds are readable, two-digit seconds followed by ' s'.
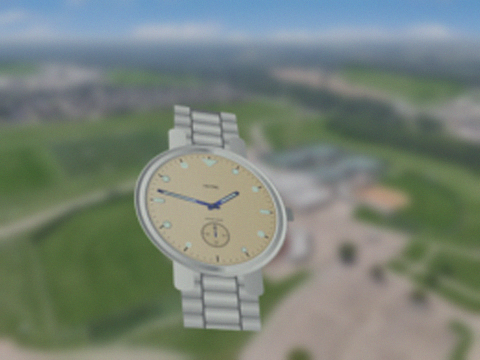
1 h 47 min
